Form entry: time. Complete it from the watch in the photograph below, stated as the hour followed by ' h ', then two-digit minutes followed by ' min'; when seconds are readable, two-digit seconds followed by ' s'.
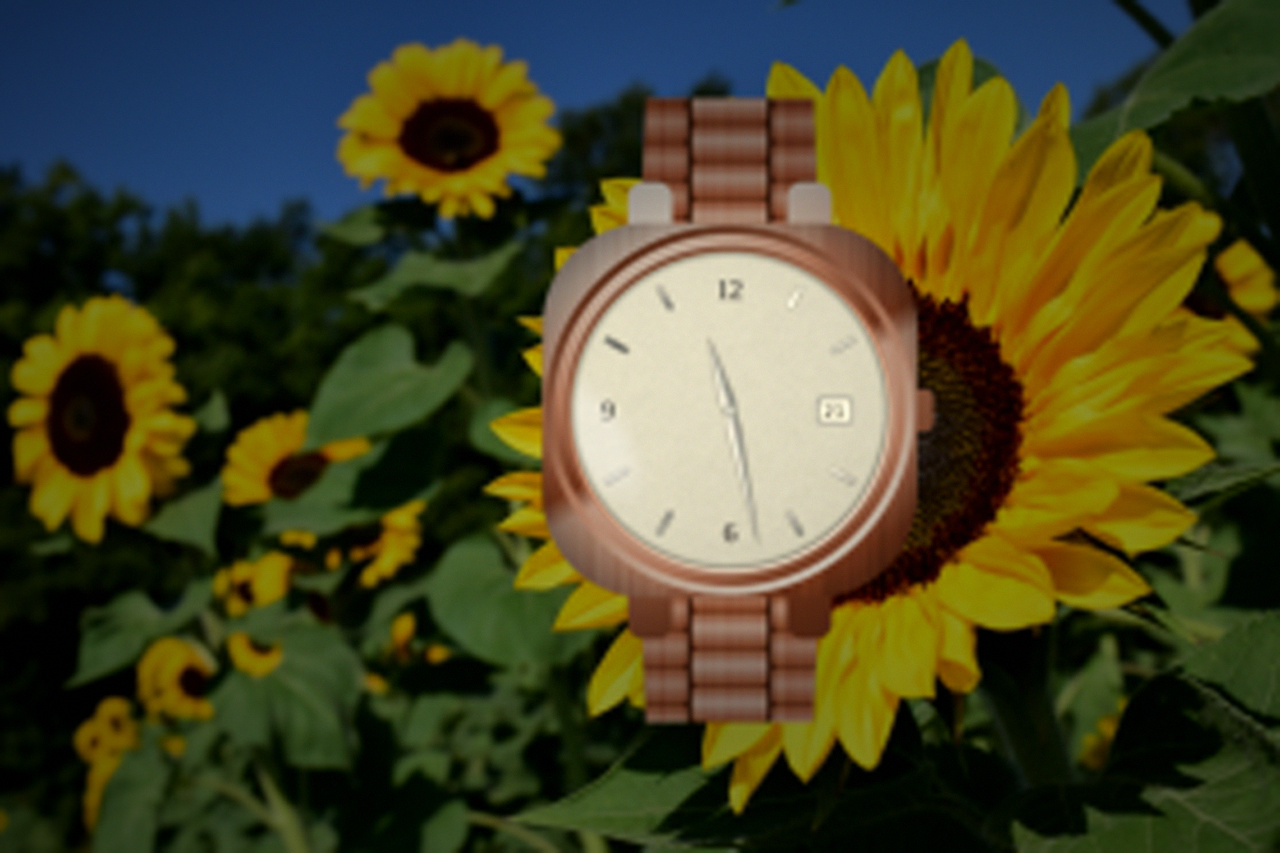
11 h 28 min
